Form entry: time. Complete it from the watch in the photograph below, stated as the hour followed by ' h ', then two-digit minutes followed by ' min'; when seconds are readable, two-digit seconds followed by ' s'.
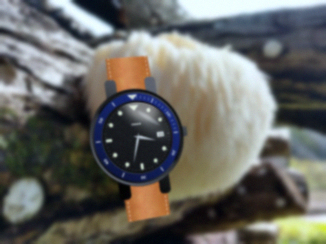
3 h 33 min
